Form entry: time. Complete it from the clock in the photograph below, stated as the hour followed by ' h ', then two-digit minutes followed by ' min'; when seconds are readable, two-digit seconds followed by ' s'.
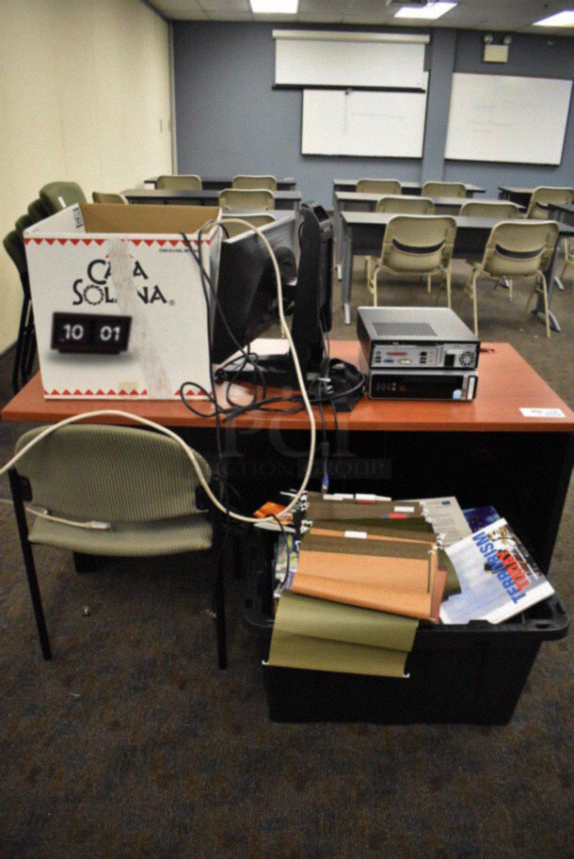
10 h 01 min
